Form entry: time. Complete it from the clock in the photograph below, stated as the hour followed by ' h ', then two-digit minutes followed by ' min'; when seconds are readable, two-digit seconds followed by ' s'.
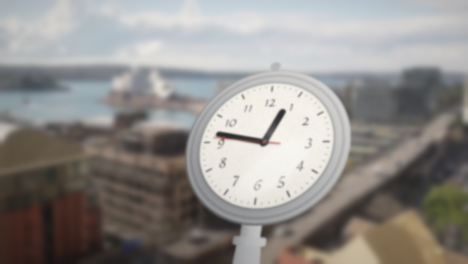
12 h 46 min 46 s
